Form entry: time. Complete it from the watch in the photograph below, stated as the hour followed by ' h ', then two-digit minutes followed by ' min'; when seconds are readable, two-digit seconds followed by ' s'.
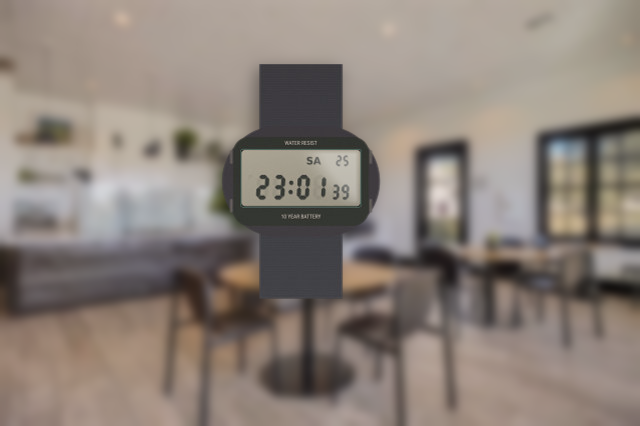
23 h 01 min 39 s
